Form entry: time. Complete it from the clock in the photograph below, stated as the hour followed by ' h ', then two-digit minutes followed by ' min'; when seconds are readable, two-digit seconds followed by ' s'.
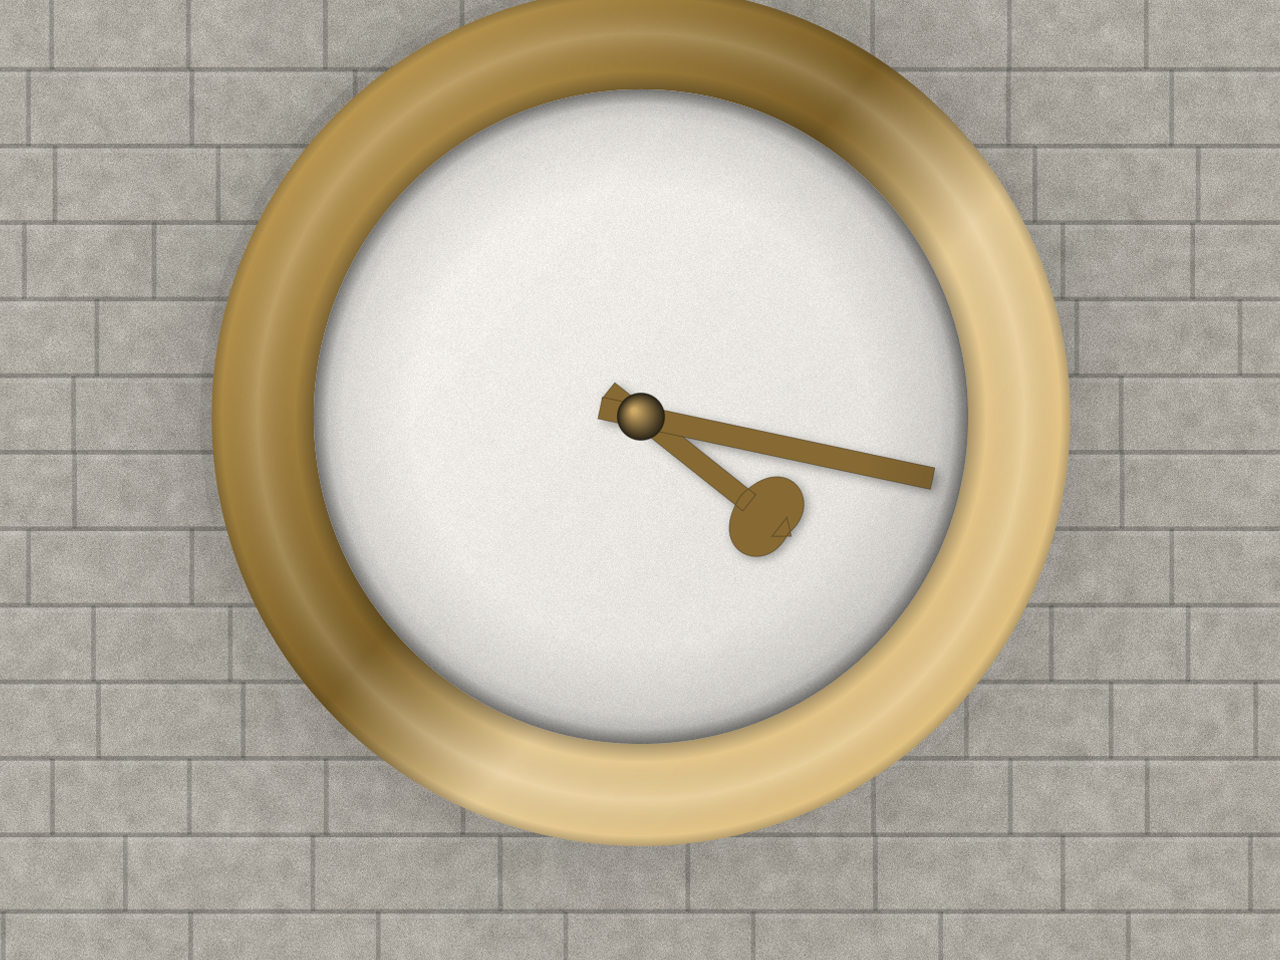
4 h 17 min
